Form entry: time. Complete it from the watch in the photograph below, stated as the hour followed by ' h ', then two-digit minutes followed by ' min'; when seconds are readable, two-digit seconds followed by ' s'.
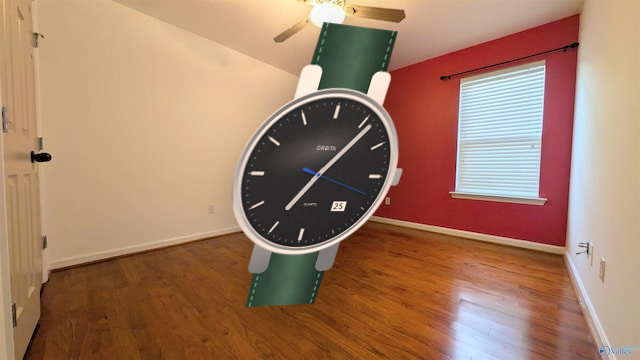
7 h 06 min 18 s
